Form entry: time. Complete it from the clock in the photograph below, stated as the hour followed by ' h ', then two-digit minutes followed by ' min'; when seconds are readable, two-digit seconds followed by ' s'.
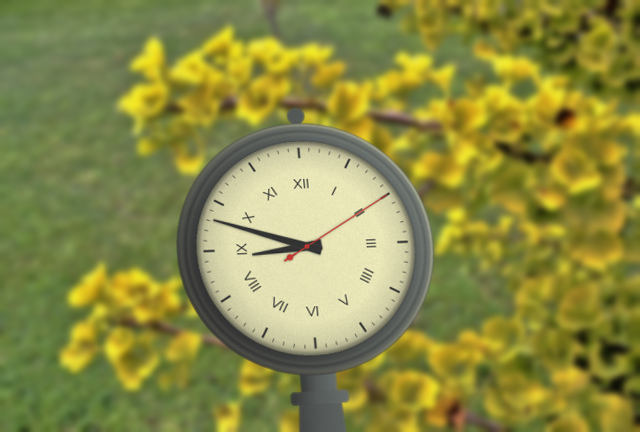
8 h 48 min 10 s
